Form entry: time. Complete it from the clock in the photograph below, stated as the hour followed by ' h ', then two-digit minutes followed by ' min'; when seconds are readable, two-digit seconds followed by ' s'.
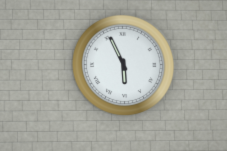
5 h 56 min
